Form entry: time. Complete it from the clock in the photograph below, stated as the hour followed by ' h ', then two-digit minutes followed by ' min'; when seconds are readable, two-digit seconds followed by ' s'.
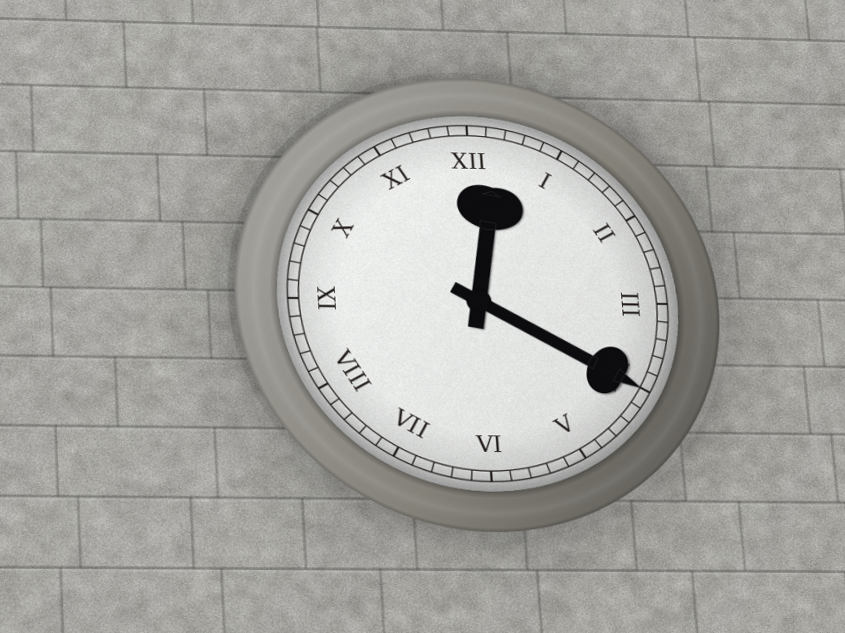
12 h 20 min
